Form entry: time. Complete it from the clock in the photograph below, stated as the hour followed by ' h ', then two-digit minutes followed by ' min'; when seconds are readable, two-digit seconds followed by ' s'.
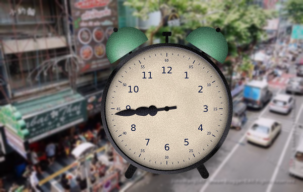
8 h 44 min
